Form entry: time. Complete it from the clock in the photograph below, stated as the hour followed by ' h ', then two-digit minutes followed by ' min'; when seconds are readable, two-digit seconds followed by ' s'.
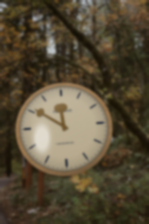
11 h 51 min
